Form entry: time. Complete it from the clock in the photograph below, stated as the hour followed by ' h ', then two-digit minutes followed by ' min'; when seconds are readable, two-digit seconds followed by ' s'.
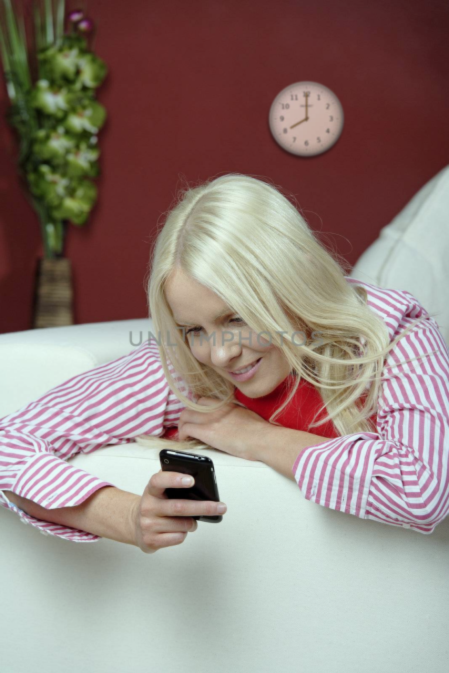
8 h 00 min
